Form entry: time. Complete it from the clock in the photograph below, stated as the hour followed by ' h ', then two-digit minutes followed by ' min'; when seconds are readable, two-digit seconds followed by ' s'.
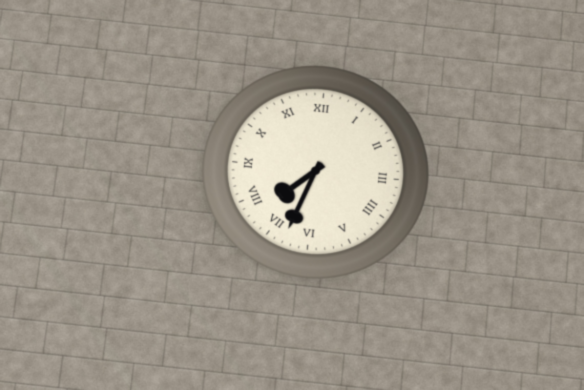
7 h 33 min
